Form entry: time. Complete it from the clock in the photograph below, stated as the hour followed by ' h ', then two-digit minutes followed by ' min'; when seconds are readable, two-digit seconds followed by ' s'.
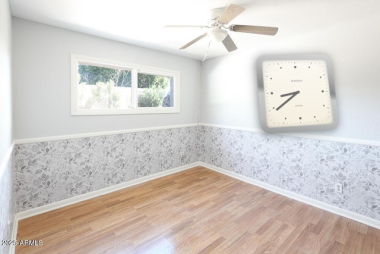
8 h 39 min
